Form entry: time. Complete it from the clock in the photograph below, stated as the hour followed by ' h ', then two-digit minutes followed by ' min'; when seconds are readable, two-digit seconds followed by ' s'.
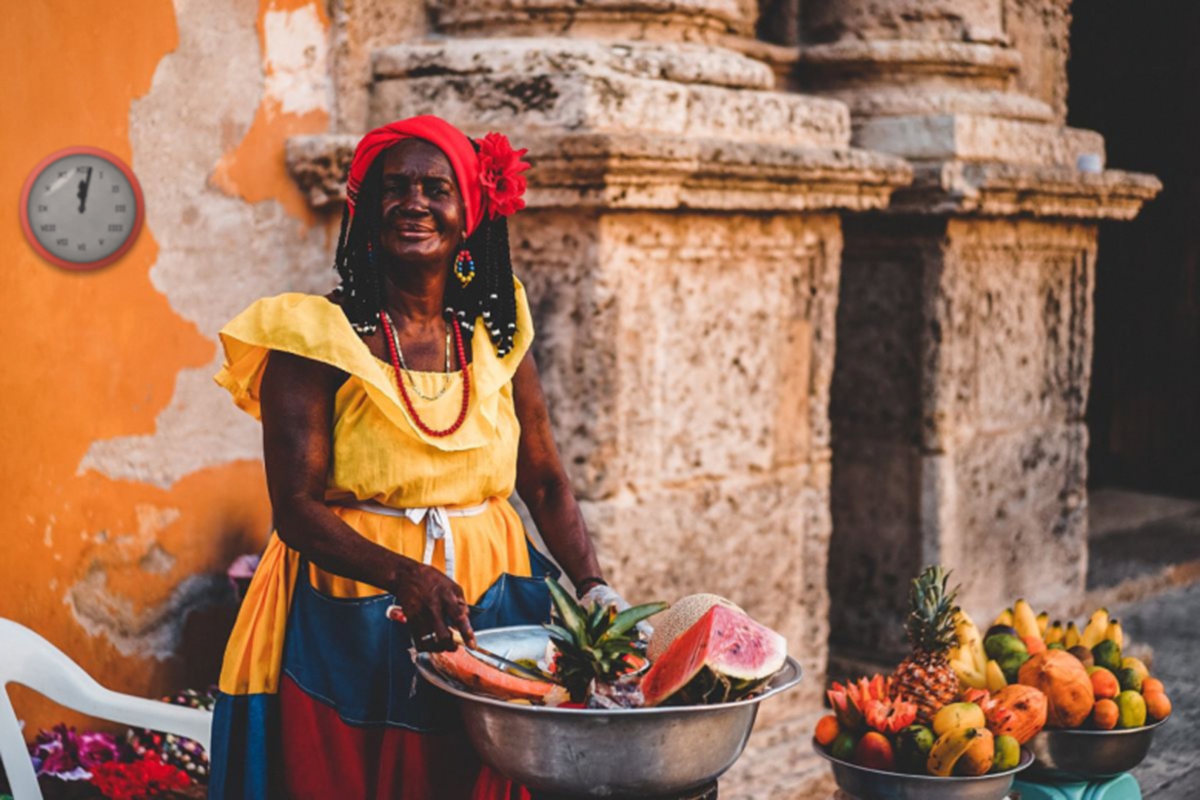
12 h 02 min
